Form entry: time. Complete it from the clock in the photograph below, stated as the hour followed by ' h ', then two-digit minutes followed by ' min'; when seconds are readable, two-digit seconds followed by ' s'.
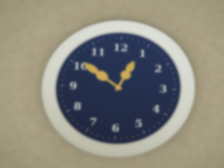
12 h 51 min
